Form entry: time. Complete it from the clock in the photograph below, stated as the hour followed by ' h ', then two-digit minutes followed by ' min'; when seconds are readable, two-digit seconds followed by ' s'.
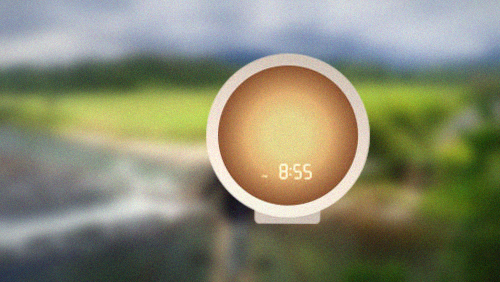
8 h 55 min
